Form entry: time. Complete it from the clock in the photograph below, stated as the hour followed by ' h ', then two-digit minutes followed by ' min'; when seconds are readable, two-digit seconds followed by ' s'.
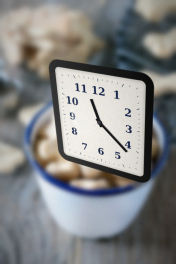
11 h 22 min
